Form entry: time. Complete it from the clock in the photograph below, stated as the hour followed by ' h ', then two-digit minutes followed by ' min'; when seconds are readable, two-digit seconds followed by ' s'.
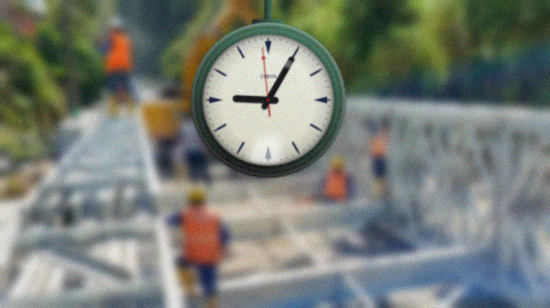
9 h 04 min 59 s
